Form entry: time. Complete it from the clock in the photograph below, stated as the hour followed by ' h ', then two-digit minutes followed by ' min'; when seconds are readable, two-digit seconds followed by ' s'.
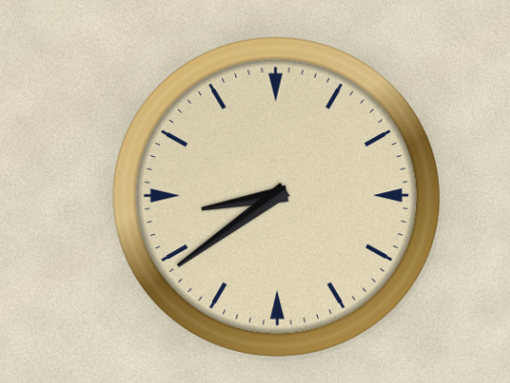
8 h 39 min
